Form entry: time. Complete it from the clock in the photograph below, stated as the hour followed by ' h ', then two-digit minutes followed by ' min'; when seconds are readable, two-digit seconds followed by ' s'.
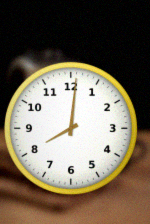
8 h 01 min
